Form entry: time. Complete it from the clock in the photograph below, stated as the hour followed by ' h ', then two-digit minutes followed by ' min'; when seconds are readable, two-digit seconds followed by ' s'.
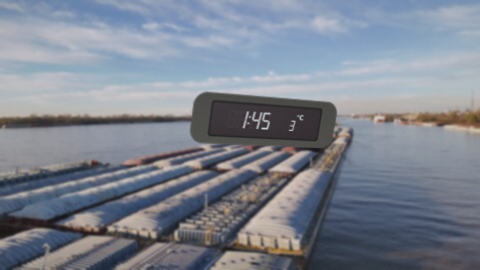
1 h 45 min
